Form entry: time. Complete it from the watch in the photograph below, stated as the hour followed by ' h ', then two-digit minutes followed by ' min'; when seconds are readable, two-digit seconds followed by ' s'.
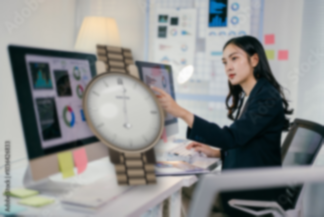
6 h 01 min
